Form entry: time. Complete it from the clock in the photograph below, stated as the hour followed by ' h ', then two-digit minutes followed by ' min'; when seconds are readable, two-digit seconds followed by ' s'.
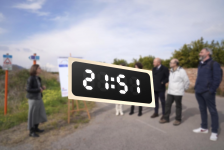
21 h 51 min
